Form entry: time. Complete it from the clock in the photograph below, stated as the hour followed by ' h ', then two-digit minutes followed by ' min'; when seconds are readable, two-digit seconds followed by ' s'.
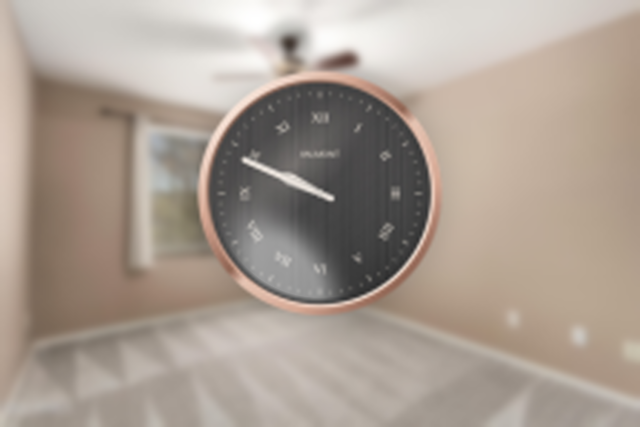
9 h 49 min
